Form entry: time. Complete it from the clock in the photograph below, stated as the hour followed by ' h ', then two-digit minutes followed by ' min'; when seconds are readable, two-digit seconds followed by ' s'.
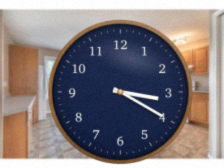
3 h 20 min
